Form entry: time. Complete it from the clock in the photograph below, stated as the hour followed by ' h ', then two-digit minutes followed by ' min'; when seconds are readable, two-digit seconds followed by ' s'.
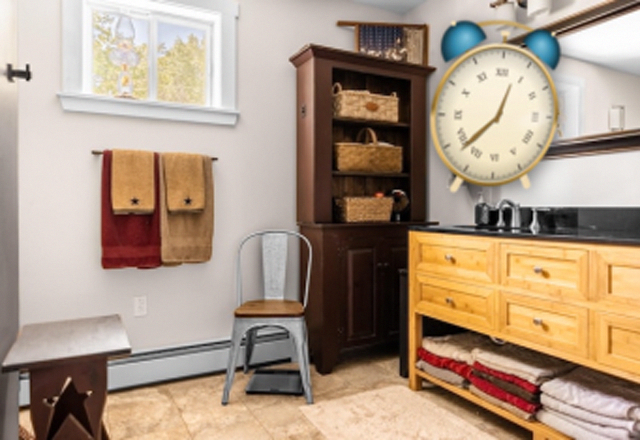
12 h 38 min
